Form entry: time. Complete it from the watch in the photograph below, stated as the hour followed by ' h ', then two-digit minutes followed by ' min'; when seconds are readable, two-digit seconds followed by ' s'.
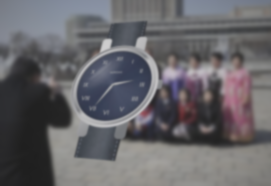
2 h 35 min
